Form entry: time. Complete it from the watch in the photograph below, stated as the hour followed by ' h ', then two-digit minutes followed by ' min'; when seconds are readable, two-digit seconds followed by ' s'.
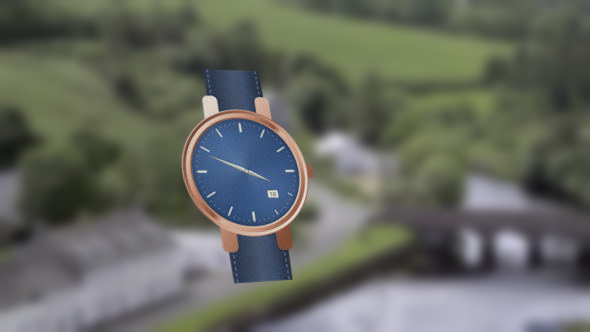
3 h 49 min
